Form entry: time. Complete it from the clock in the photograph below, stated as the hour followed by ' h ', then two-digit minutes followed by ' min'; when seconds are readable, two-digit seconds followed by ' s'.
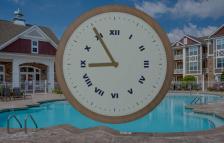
8 h 55 min
